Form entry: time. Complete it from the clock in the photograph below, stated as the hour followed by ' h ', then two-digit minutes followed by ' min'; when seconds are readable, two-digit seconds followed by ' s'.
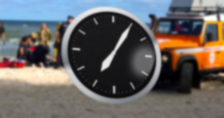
7 h 05 min
